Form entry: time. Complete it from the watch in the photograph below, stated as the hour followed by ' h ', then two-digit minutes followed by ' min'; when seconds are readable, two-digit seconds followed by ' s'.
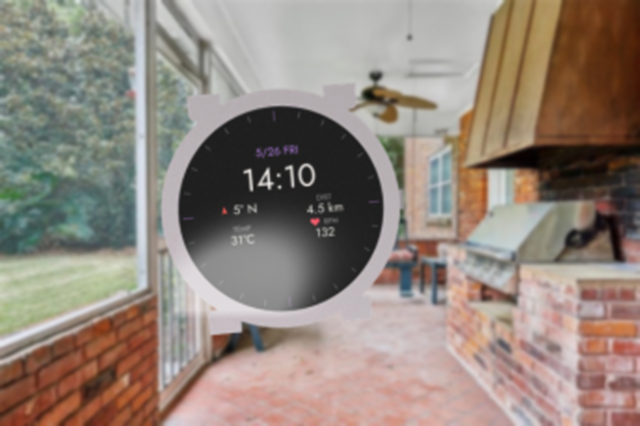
14 h 10 min
